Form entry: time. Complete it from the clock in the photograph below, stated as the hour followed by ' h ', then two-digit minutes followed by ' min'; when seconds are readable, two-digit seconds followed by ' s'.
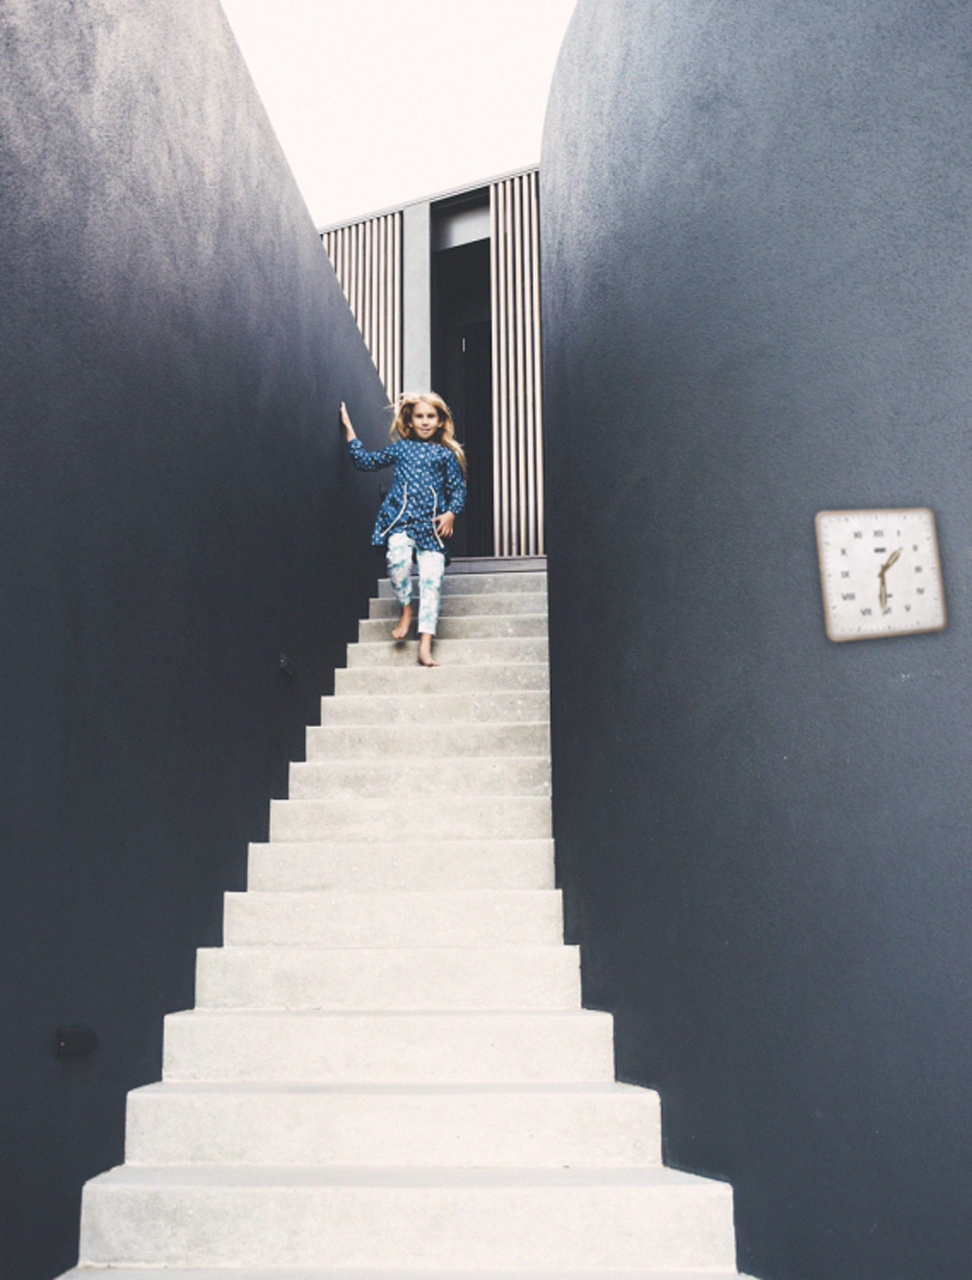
1 h 31 min
